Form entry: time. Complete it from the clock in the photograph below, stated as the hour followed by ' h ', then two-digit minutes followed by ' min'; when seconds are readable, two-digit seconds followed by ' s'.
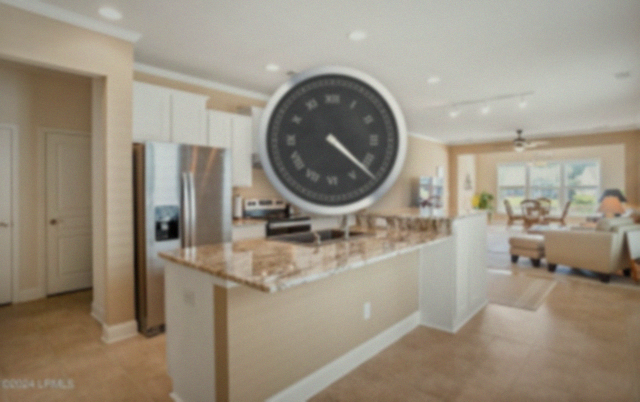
4 h 22 min
